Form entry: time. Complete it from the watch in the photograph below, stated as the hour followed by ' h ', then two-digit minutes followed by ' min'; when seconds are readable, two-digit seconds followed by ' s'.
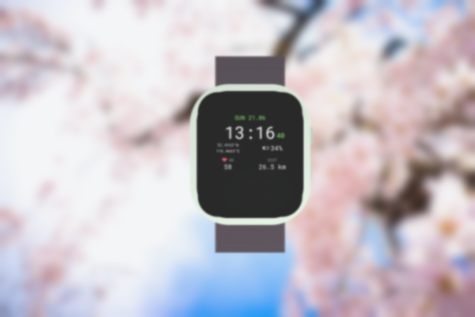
13 h 16 min
